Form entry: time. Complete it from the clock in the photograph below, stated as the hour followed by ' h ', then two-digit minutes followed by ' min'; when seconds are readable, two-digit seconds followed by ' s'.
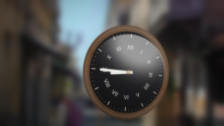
8 h 45 min
